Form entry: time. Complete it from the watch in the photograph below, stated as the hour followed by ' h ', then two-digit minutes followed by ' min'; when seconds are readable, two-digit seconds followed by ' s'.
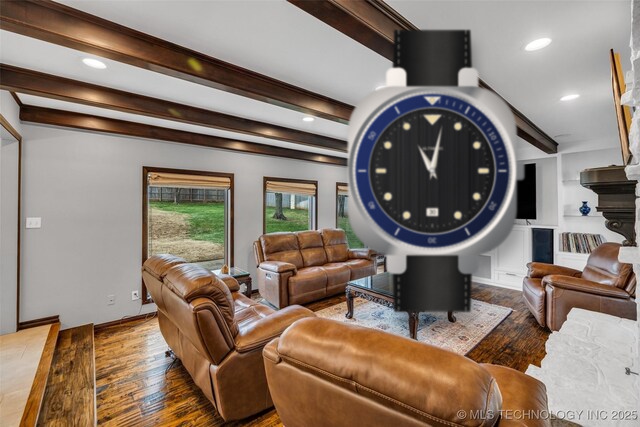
11 h 02 min
